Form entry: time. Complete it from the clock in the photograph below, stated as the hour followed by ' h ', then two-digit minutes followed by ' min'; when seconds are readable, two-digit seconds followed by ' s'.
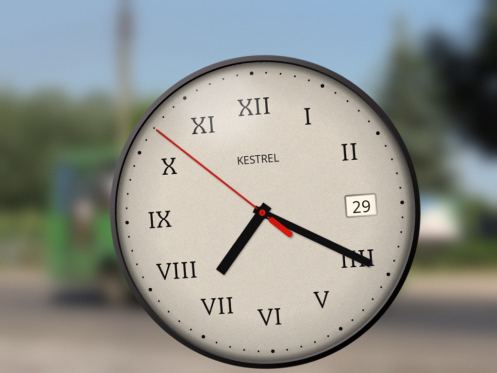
7 h 19 min 52 s
